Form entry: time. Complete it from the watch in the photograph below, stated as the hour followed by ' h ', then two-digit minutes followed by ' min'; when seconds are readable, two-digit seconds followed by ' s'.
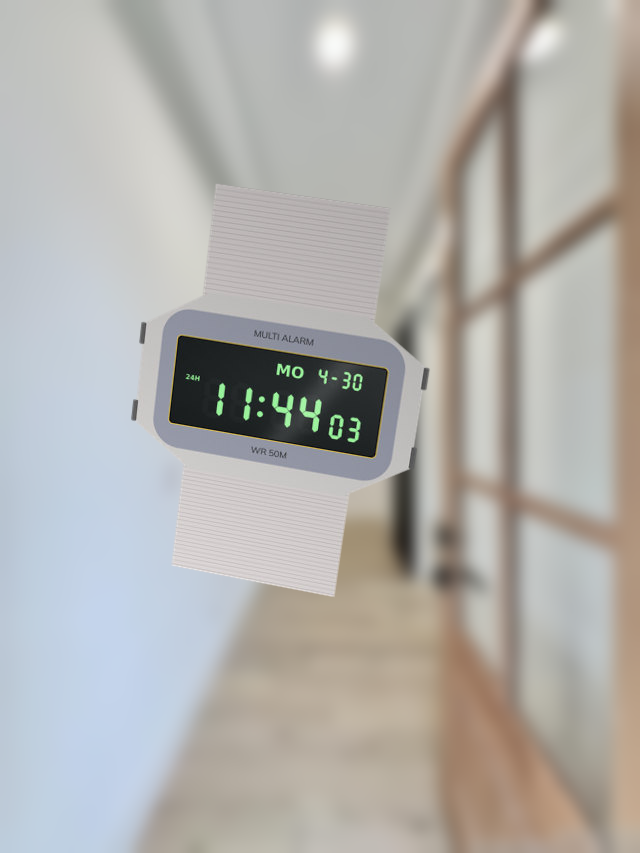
11 h 44 min 03 s
